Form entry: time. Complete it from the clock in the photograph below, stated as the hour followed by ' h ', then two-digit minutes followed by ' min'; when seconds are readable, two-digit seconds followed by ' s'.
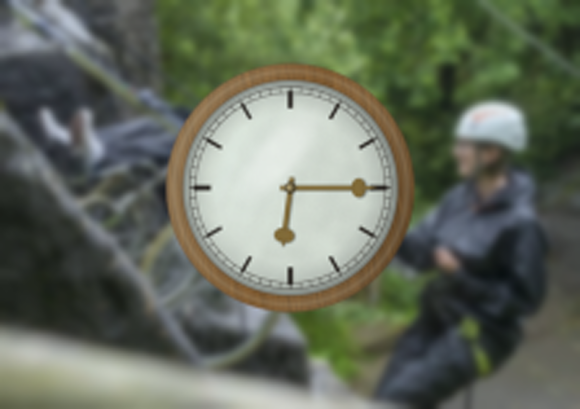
6 h 15 min
